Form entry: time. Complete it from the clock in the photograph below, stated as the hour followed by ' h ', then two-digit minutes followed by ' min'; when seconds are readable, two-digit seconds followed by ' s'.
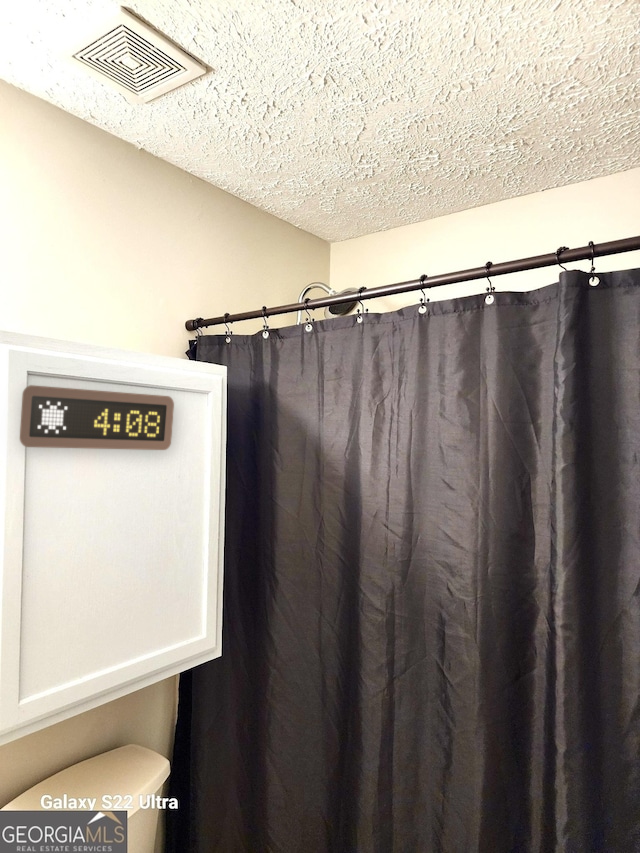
4 h 08 min
